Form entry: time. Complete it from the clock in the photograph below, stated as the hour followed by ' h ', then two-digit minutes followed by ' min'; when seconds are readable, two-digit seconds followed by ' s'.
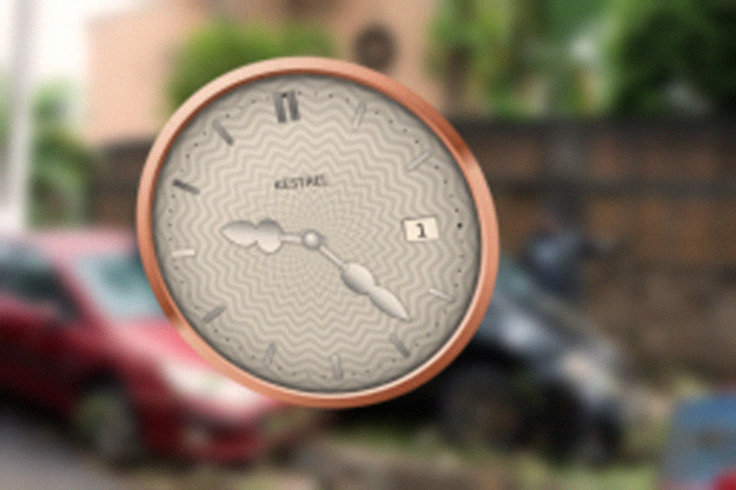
9 h 23 min
